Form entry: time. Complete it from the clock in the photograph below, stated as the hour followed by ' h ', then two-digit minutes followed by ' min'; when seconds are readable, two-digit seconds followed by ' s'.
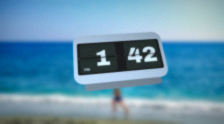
1 h 42 min
